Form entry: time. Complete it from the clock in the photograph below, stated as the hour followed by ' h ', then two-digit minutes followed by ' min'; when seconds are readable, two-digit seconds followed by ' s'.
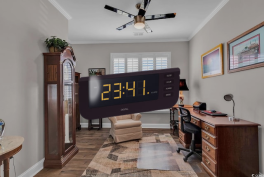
23 h 41 min
